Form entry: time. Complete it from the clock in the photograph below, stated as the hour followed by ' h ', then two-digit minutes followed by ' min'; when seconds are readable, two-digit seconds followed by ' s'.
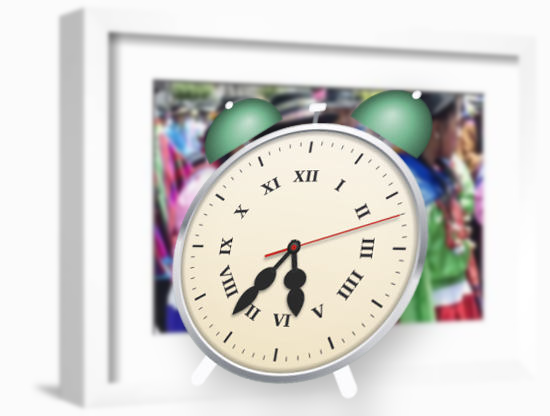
5 h 36 min 12 s
